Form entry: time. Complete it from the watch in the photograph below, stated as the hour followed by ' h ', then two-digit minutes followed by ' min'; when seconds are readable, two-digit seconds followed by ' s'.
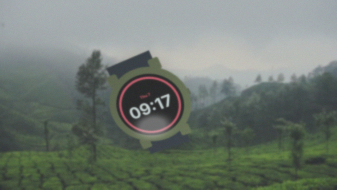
9 h 17 min
